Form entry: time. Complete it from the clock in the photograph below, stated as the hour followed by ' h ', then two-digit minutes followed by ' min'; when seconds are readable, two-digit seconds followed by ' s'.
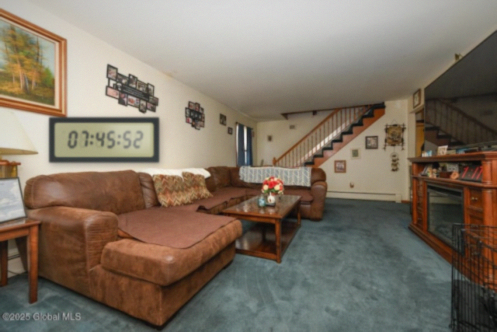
7 h 45 min 52 s
